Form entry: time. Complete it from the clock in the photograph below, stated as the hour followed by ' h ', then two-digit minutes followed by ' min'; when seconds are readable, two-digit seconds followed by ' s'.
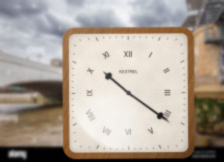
10 h 21 min
